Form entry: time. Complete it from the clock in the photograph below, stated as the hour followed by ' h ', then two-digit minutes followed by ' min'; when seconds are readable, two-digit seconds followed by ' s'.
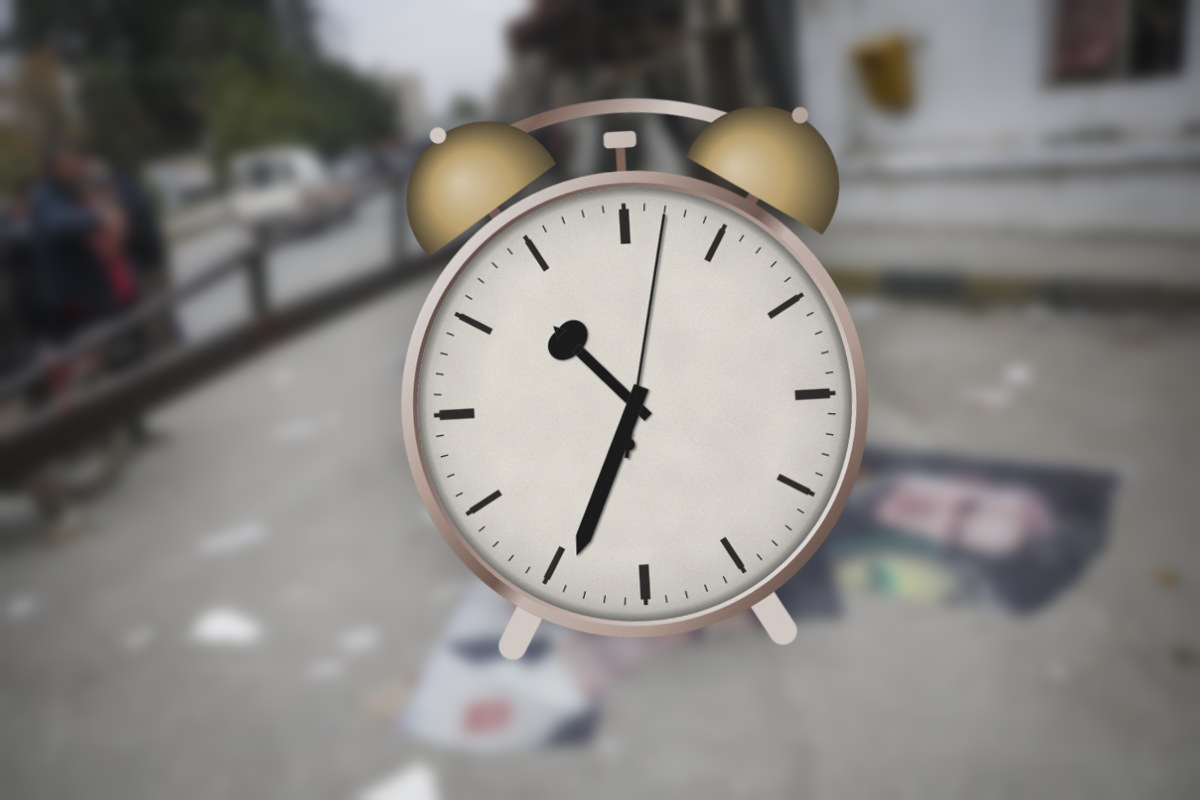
10 h 34 min 02 s
